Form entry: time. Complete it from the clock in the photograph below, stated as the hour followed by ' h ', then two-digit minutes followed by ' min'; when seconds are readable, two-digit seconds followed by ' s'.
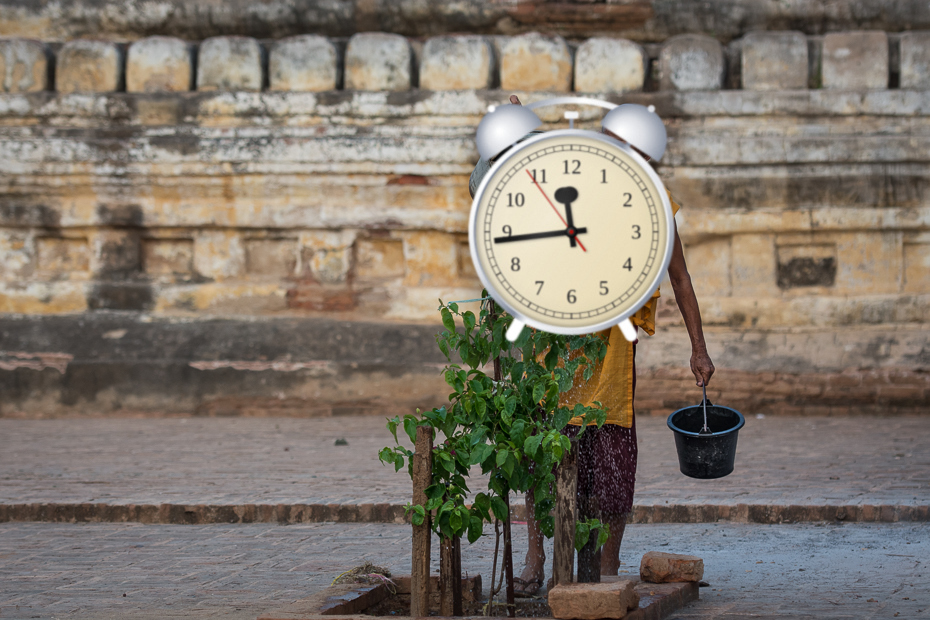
11 h 43 min 54 s
